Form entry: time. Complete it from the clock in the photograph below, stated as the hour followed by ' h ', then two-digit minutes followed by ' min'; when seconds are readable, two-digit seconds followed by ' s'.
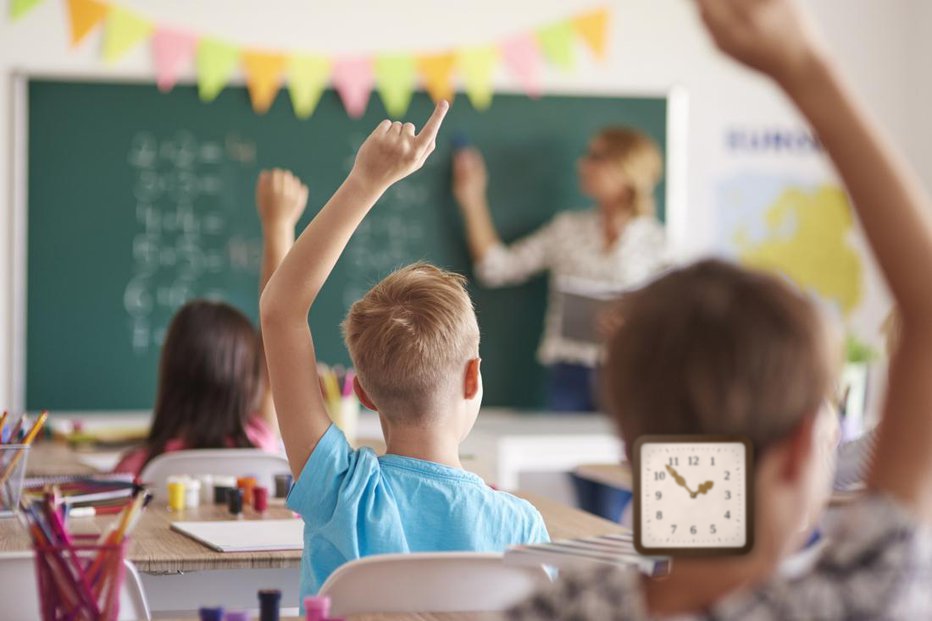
1 h 53 min
